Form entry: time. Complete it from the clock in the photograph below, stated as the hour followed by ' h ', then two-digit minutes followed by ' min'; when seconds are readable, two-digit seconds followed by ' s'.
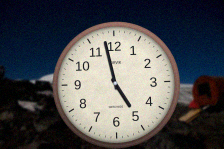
4 h 58 min
